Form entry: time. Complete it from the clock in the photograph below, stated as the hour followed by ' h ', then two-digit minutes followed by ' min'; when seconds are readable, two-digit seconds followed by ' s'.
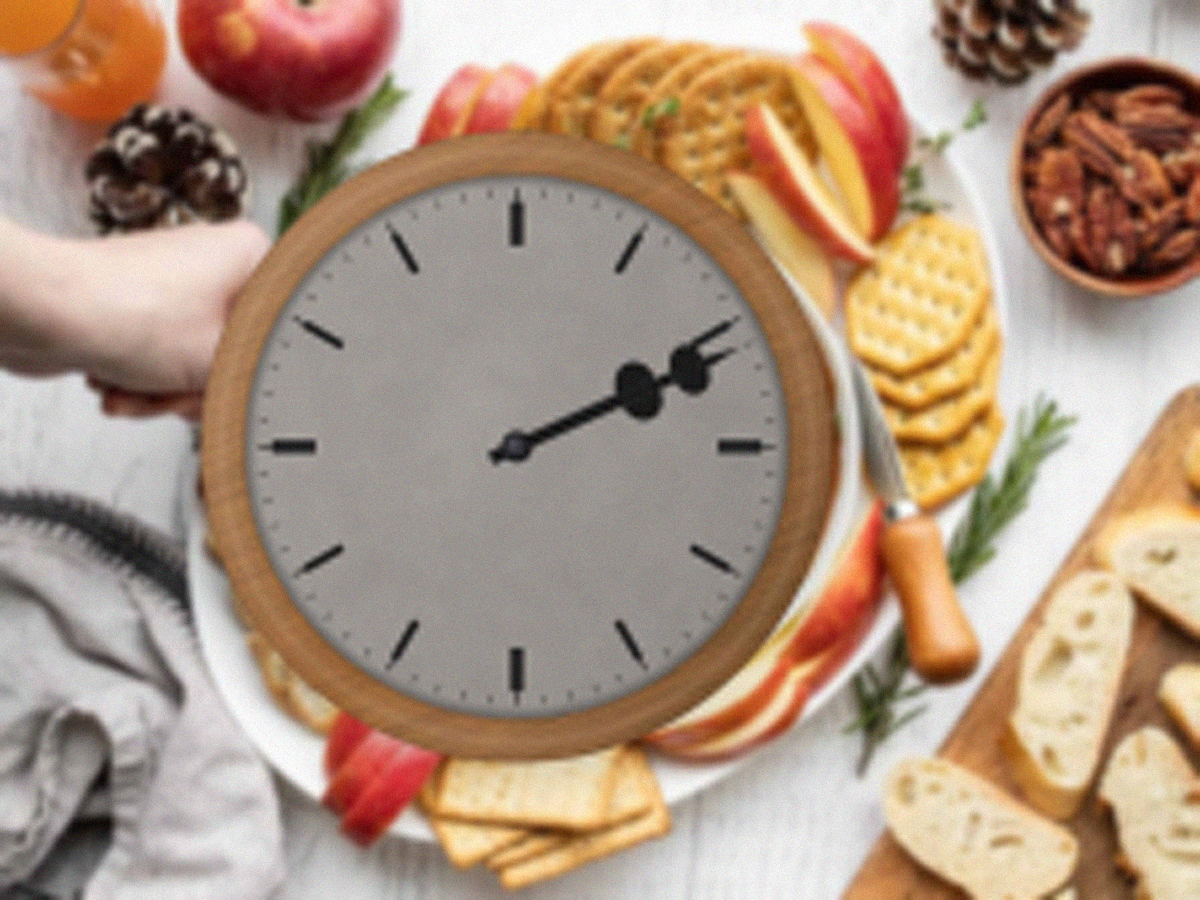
2 h 11 min
